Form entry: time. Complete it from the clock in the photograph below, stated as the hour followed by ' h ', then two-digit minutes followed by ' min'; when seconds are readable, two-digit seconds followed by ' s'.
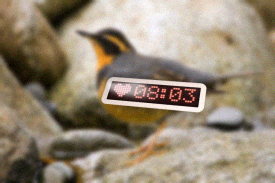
8 h 03 min
